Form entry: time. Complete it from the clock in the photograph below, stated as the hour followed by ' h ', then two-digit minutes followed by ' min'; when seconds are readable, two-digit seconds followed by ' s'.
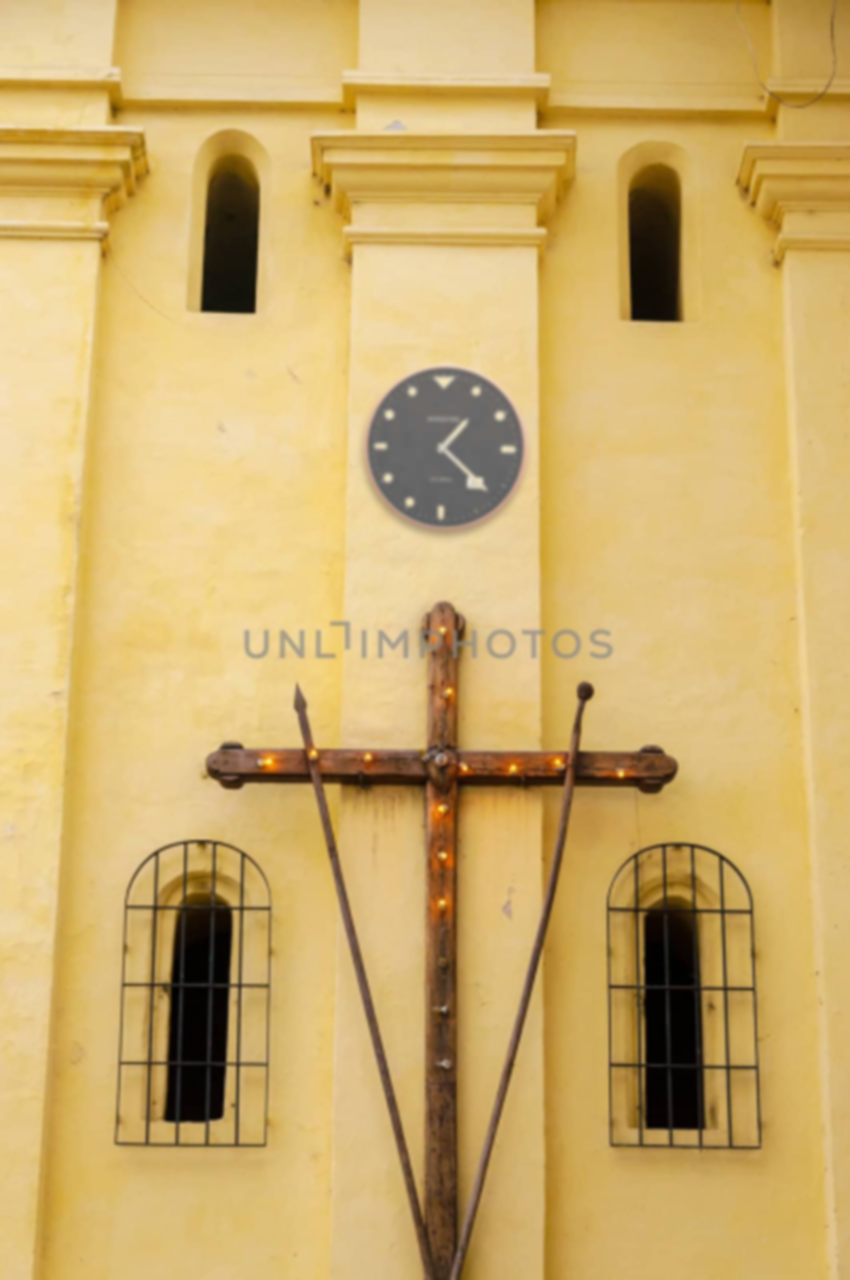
1 h 22 min
